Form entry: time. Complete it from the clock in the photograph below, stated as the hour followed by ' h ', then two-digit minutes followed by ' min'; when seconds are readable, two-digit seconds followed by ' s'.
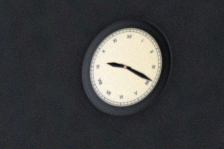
9 h 19 min
